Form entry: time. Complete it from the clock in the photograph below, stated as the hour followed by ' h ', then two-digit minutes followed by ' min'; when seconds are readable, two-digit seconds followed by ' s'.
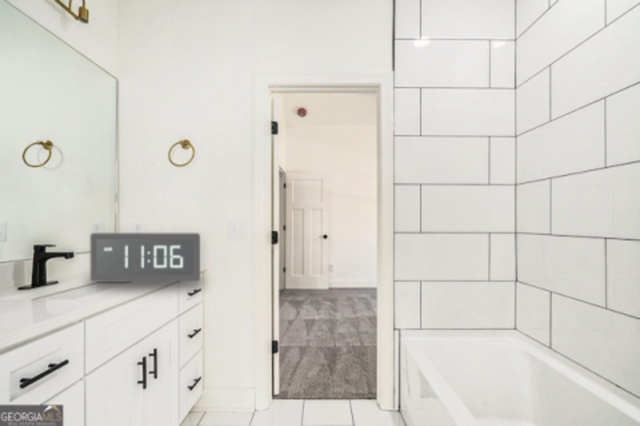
11 h 06 min
